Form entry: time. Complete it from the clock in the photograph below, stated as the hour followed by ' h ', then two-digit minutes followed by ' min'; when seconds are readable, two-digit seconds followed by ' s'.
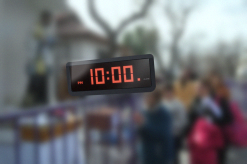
10 h 00 min
